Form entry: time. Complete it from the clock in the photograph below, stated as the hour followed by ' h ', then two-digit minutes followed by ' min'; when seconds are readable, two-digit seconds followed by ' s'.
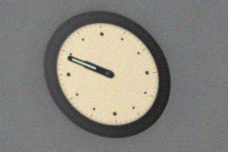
9 h 49 min
